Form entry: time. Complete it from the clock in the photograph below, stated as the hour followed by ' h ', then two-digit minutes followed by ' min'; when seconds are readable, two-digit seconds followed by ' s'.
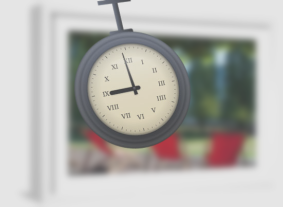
8 h 59 min
